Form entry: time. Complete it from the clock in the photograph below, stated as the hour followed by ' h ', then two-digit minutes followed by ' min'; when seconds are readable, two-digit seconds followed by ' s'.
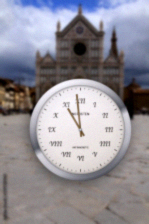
10 h 59 min
